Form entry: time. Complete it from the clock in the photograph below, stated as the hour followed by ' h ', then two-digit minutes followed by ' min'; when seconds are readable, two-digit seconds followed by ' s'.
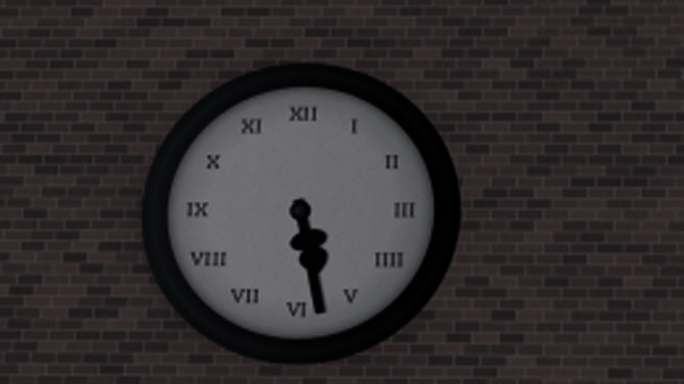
5 h 28 min
